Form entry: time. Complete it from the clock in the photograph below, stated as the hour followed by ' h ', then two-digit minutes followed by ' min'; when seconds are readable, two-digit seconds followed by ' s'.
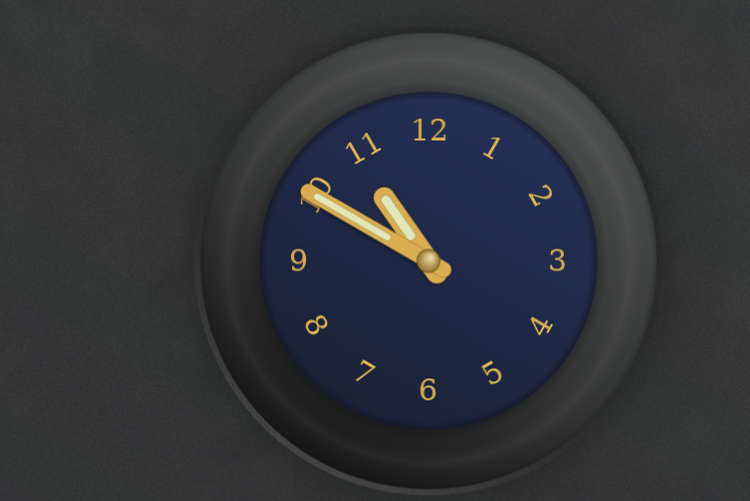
10 h 50 min
